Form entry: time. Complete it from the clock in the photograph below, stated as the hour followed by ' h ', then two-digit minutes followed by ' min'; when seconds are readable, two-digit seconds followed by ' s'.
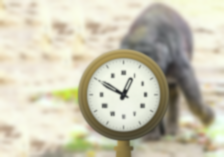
12 h 50 min
